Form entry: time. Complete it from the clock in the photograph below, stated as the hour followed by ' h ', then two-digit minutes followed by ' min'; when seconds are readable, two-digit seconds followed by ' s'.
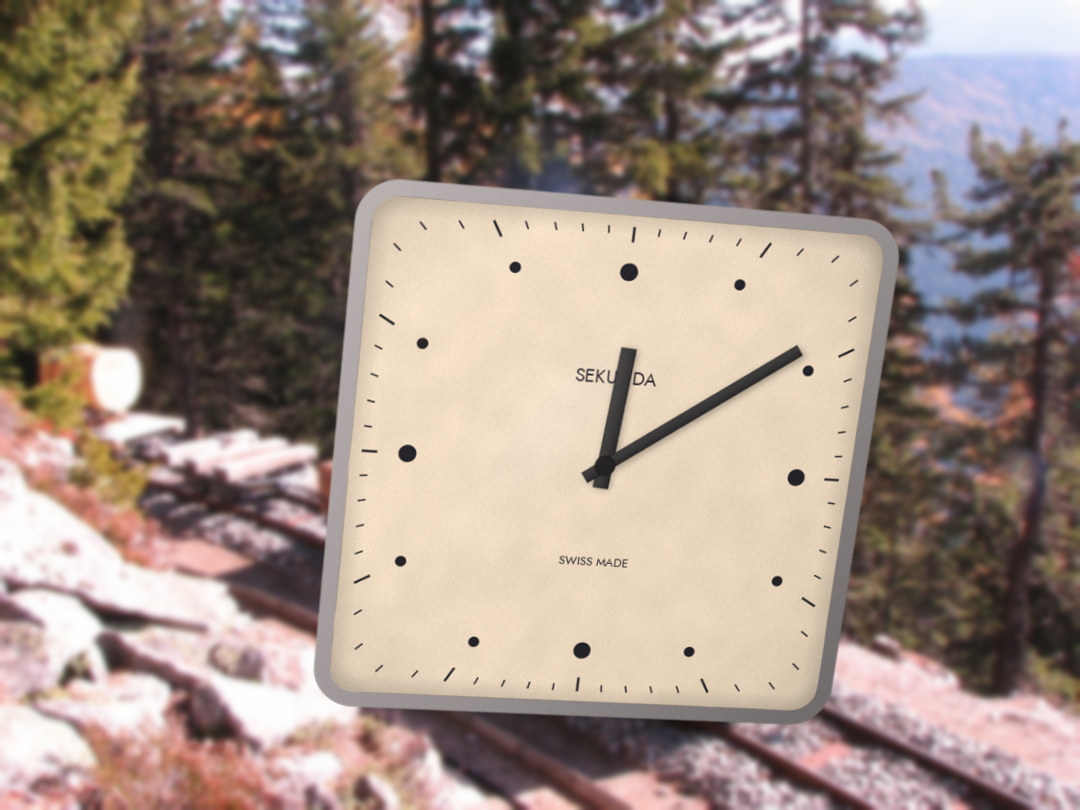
12 h 09 min
